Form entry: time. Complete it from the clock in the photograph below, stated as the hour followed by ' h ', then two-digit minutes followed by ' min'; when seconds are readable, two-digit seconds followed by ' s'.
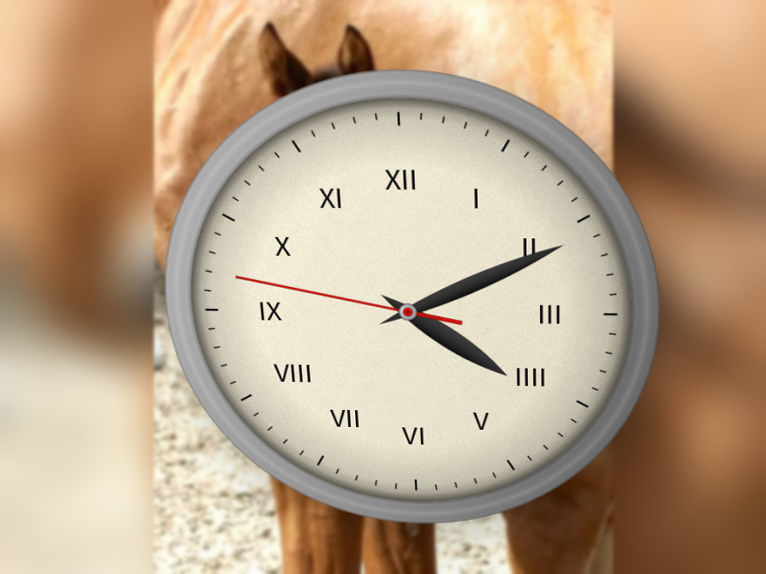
4 h 10 min 47 s
